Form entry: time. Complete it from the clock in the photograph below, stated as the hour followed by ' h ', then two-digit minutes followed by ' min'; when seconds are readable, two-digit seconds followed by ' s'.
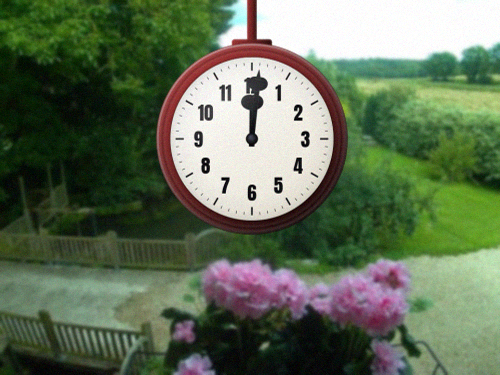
12 h 01 min
